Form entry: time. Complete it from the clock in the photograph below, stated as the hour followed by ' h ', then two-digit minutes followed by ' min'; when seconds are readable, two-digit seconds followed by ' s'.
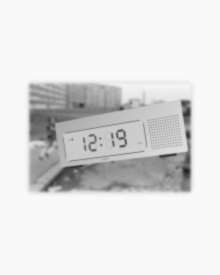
12 h 19 min
